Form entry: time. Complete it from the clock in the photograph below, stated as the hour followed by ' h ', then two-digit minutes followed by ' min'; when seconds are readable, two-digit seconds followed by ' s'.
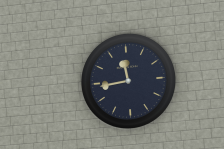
11 h 44 min
